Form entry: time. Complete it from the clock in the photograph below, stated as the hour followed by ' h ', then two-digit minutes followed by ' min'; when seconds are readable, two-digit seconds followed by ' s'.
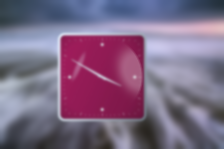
3 h 50 min
